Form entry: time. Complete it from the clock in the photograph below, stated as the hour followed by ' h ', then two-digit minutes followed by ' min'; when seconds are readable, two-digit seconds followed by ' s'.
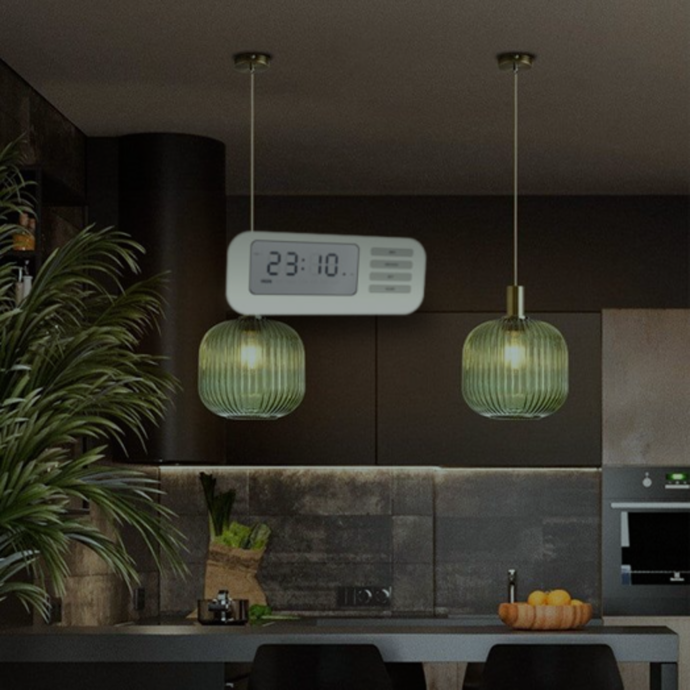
23 h 10 min
